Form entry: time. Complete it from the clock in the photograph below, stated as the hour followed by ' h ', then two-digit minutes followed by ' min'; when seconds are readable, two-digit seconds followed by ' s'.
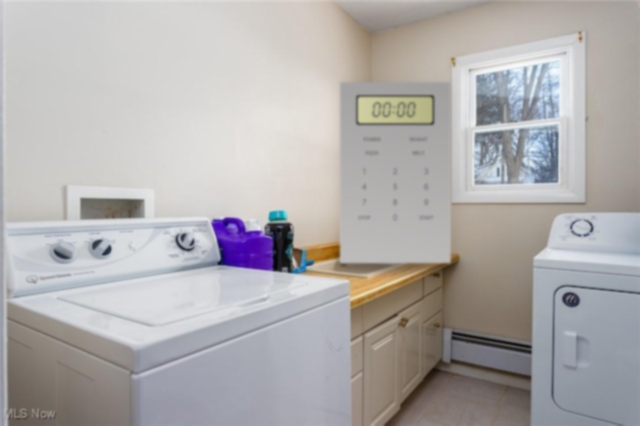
0 h 00 min
